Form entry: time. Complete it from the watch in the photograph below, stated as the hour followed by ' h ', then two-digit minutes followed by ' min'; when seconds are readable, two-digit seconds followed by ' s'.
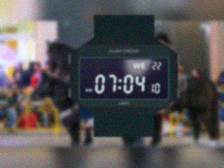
7 h 04 min 10 s
